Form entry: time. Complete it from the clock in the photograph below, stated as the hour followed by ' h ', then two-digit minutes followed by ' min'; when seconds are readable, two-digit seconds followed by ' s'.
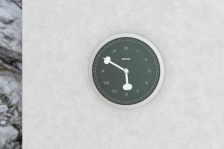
5 h 50 min
